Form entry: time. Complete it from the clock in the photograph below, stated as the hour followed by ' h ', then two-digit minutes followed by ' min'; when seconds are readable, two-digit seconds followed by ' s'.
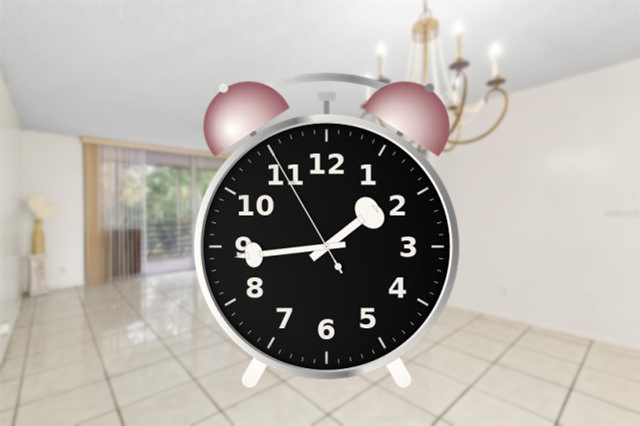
1 h 43 min 55 s
